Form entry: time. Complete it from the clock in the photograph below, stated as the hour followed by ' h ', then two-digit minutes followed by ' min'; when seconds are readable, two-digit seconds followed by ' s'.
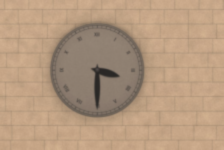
3 h 30 min
